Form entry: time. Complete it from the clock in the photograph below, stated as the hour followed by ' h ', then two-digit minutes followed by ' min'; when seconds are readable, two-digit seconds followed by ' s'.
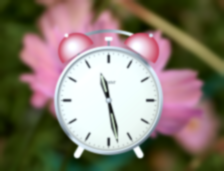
11 h 28 min
